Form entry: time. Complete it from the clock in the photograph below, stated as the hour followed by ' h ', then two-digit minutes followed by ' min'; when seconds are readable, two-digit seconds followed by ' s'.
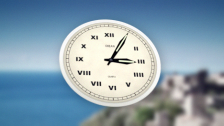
3 h 05 min
